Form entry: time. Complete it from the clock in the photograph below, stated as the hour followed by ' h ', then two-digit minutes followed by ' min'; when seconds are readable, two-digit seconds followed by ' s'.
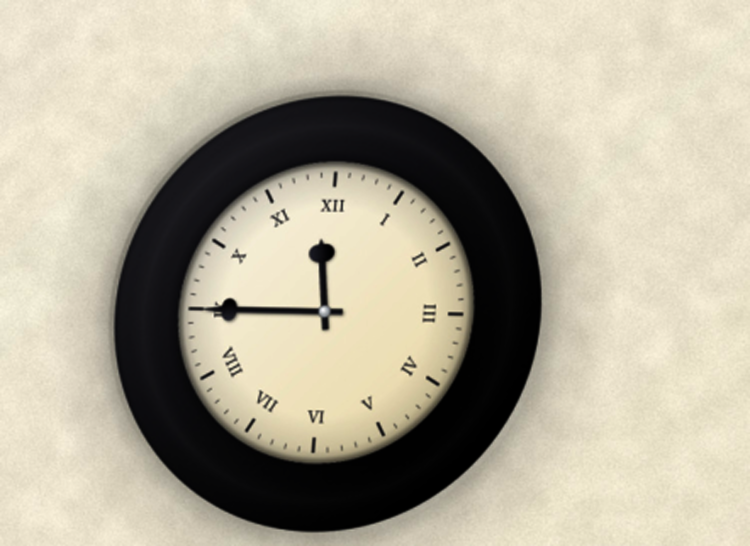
11 h 45 min
